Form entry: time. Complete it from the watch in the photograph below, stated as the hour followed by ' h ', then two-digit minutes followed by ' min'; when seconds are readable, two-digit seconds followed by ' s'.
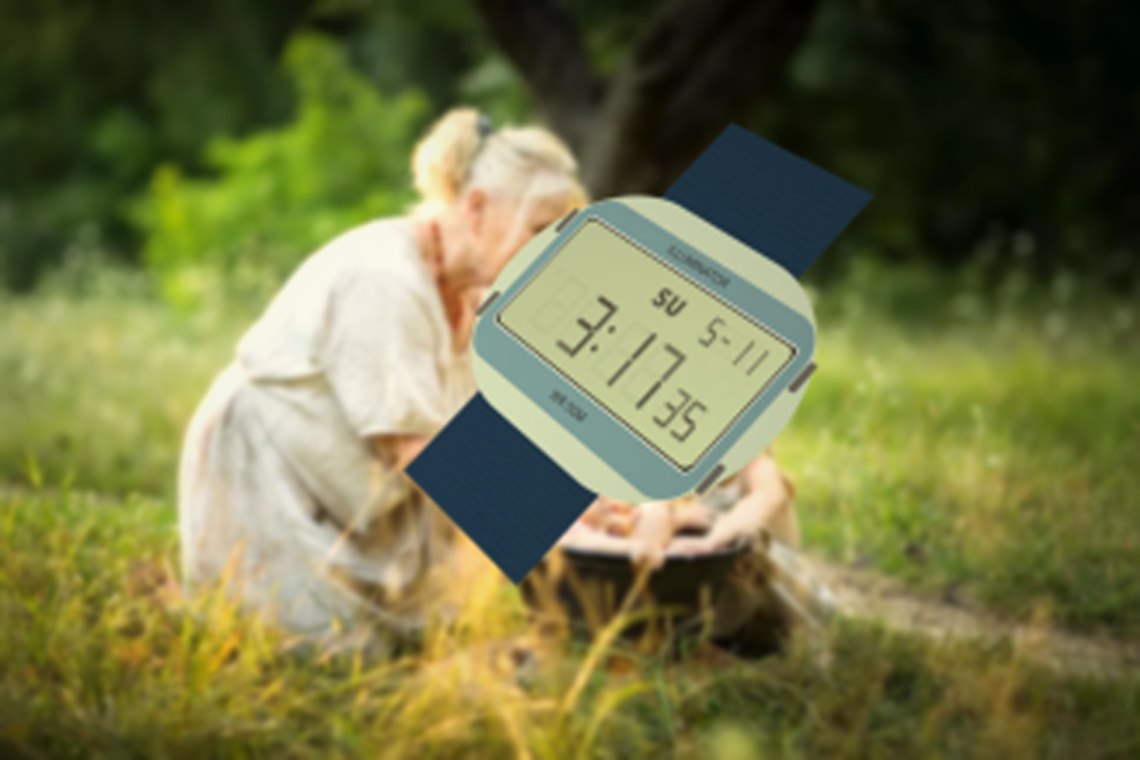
3 h 17 min 35 s
